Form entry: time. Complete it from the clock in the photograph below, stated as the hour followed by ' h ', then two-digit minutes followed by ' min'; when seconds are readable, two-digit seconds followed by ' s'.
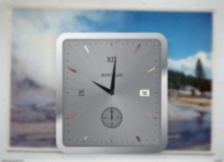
10 h 01 min
